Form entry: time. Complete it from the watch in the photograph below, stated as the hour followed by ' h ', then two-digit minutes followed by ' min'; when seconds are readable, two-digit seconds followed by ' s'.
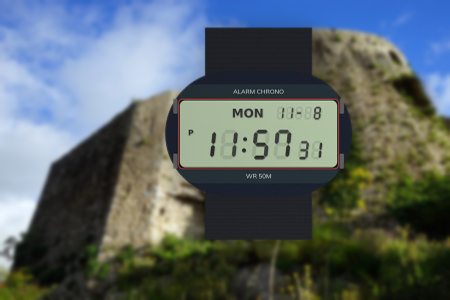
11 h 57 min 31 s
